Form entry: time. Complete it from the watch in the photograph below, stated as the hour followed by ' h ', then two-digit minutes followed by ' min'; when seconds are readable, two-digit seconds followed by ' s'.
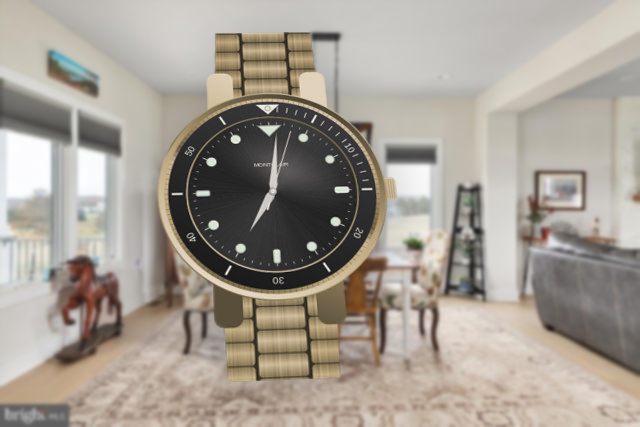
7 h 01 min 03 s
